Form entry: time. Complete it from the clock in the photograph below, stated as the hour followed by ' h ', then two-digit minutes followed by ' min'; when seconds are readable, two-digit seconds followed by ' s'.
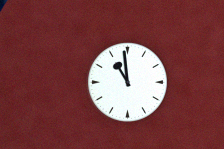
10 h 59 min
